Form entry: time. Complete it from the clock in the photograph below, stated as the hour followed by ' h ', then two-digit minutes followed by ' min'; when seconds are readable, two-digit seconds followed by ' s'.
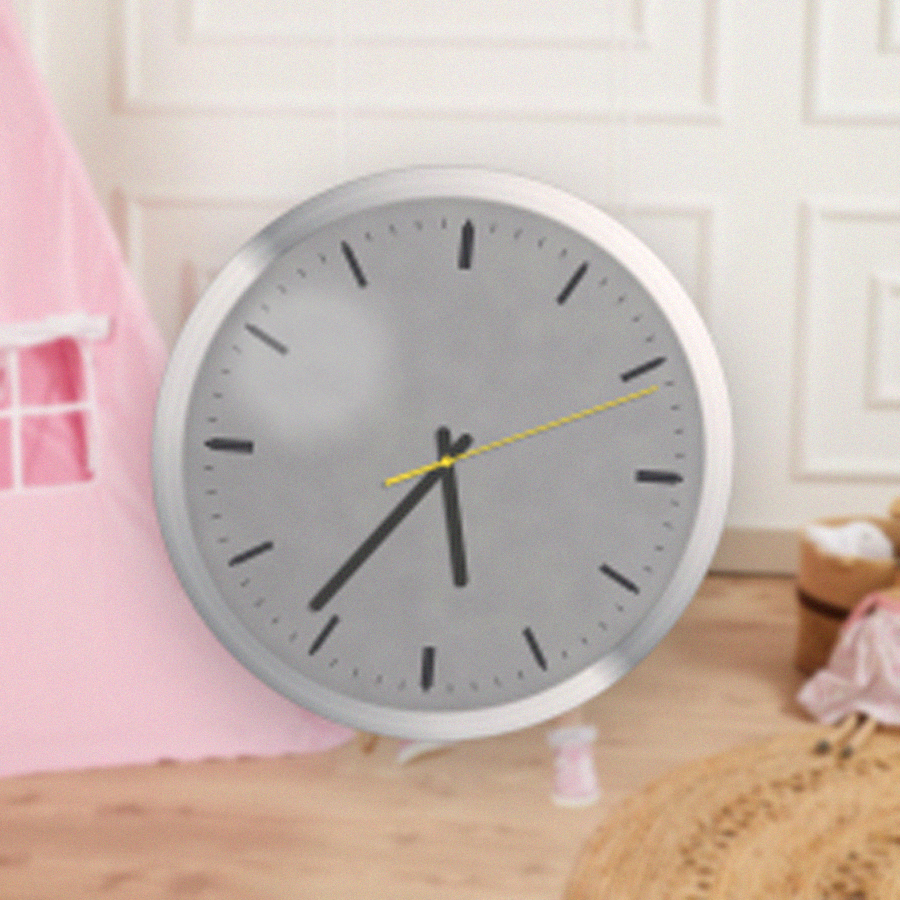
5 h 36 min 11 s
